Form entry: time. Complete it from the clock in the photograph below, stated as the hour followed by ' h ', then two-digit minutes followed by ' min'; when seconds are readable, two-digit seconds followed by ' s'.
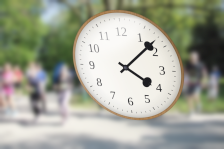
4 h 08 min
